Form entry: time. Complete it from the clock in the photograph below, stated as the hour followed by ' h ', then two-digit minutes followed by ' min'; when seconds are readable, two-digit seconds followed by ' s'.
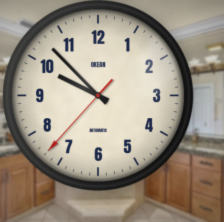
9 h 52 min 37 s
